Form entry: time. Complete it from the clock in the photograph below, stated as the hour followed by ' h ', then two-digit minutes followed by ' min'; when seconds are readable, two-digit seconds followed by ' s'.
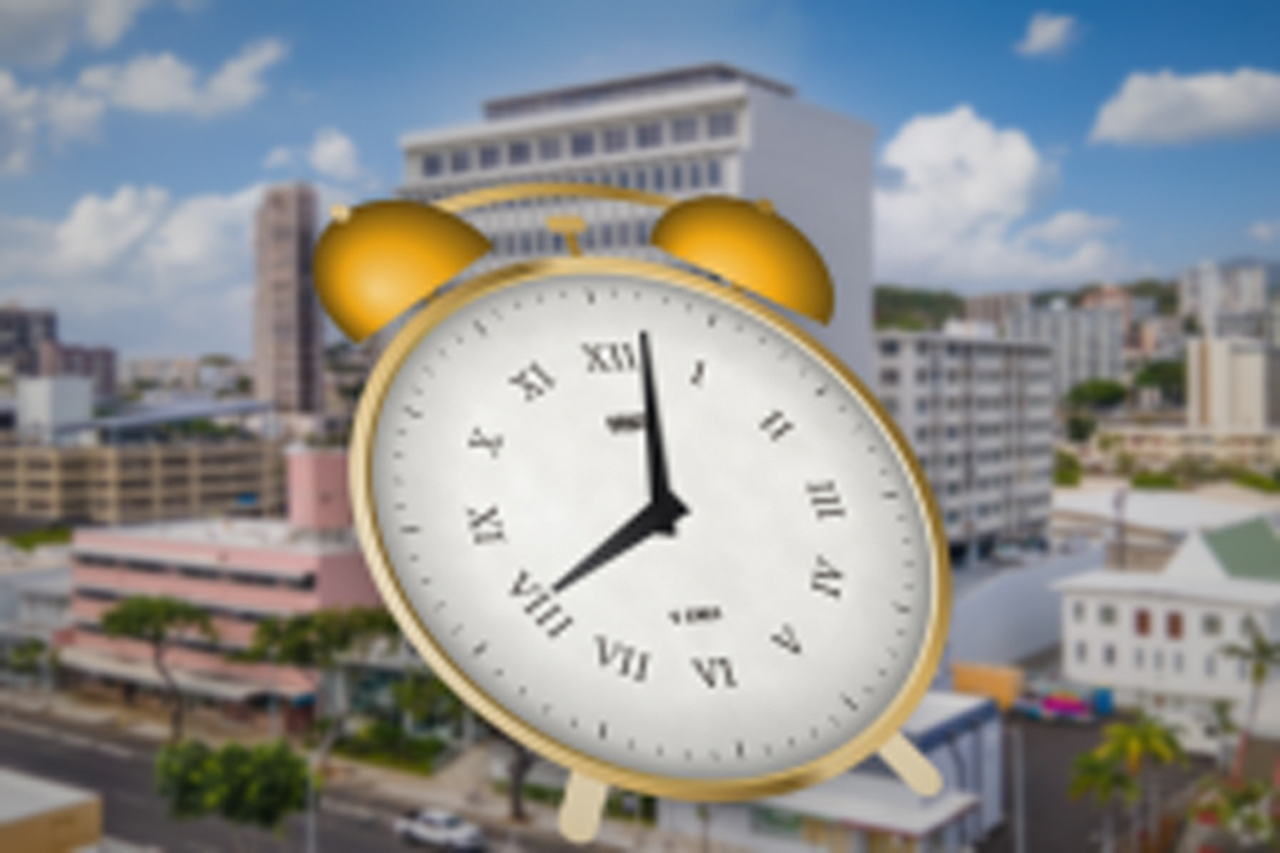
8 h 02 min
